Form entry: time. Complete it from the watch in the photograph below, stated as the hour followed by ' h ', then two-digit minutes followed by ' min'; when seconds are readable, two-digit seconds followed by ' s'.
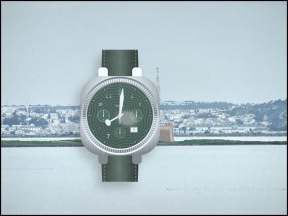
8 h 01 min
